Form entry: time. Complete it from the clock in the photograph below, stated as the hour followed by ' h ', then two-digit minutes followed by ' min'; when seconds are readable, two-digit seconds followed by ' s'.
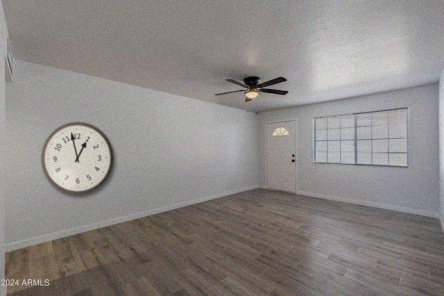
12 h 58 min
